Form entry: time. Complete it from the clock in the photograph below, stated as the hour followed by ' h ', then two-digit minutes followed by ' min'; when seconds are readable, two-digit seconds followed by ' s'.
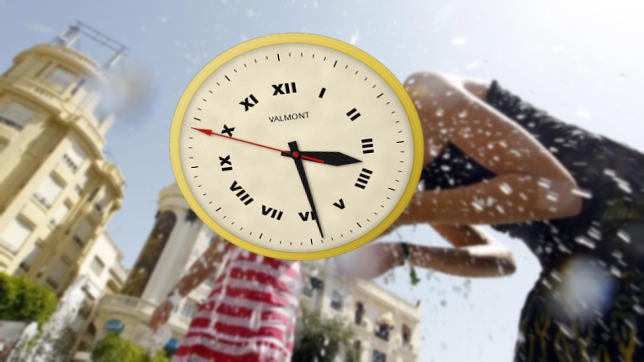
3 h 28 min 49 s
